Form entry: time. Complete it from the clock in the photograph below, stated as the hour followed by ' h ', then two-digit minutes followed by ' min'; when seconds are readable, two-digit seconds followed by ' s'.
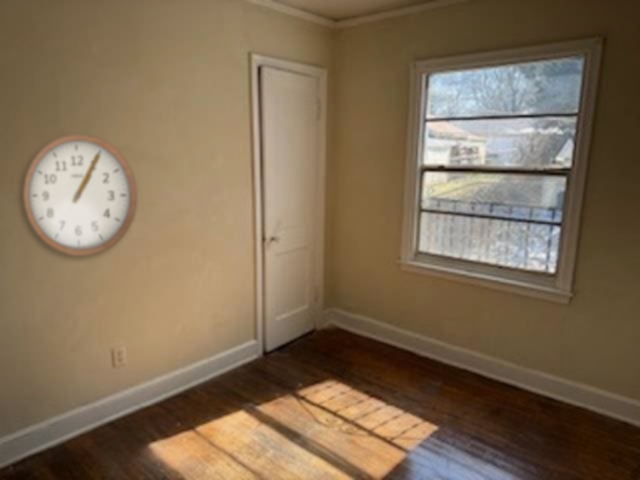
1 h 05 min
